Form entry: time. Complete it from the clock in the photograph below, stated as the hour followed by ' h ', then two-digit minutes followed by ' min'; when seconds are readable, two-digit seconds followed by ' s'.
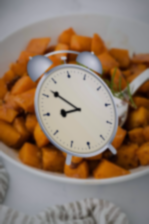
8 h 52 min
